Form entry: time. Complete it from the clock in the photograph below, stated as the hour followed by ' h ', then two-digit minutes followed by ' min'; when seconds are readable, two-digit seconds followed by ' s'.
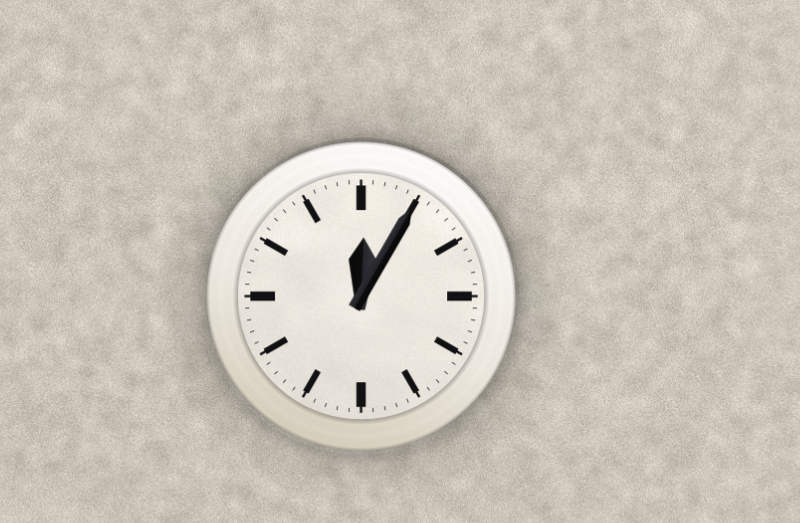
12 h 05 min
